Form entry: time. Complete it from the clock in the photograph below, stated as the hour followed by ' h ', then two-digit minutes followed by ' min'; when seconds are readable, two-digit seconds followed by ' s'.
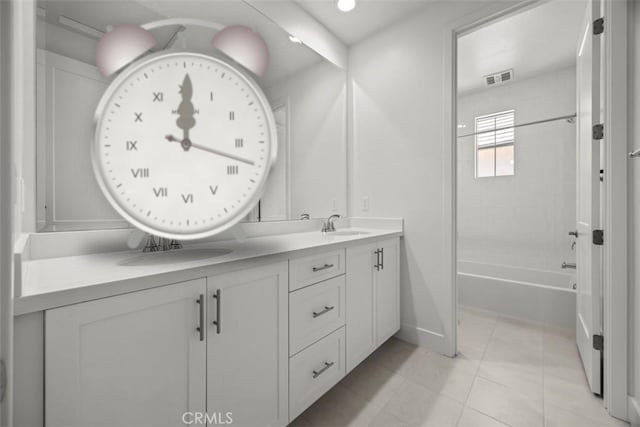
12 h 00 min 18 s
